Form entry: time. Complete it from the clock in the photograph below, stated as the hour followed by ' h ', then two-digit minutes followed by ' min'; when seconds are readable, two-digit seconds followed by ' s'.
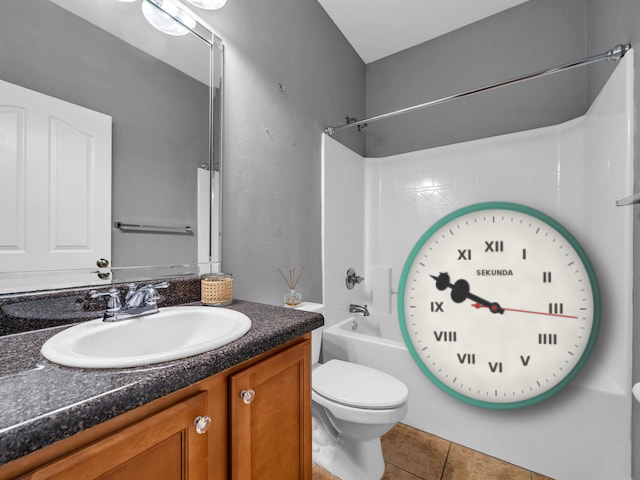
9 h 49 min 16 s
